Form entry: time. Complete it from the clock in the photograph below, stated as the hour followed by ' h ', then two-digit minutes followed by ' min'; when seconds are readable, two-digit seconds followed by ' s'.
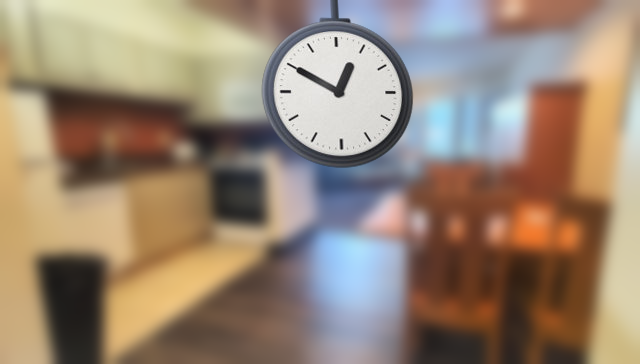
12 h 50 min
